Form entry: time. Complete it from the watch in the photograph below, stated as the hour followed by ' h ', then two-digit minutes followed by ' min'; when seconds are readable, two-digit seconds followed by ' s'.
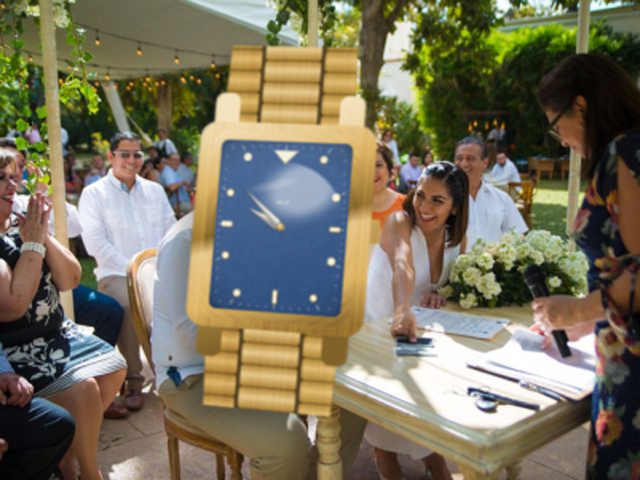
9 h 52 min
